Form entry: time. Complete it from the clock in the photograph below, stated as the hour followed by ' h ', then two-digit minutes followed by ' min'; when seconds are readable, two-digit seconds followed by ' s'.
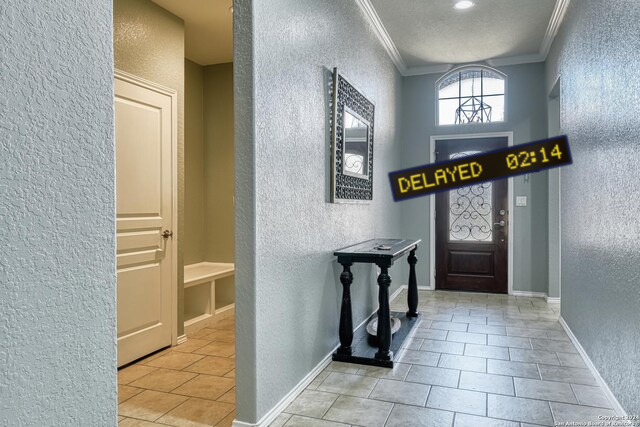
2 h 14 min
